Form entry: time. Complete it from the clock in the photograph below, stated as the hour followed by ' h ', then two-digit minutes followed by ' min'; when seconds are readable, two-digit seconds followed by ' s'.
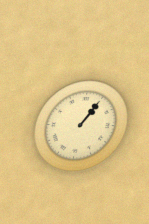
1 h 05 min
